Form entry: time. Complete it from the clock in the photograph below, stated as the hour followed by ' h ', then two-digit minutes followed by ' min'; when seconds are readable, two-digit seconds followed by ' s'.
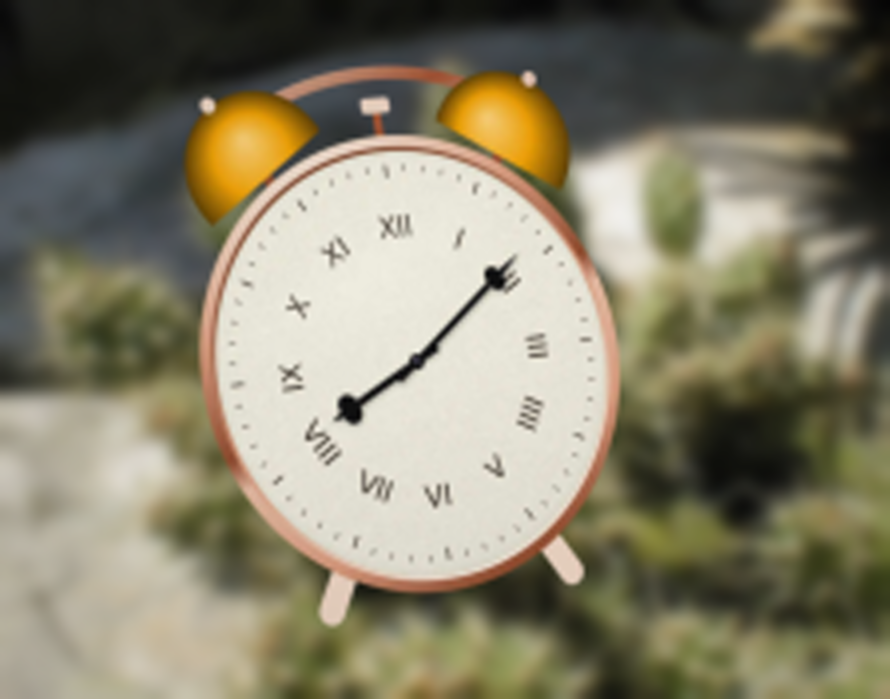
8 h 09 min
